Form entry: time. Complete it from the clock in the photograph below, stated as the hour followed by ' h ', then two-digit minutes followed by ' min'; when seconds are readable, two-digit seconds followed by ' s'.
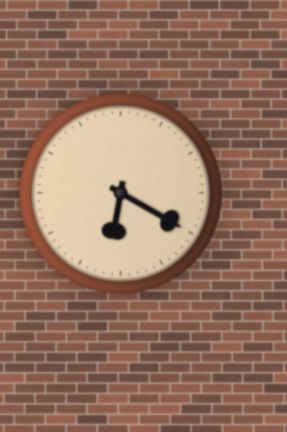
6 h 20 min
